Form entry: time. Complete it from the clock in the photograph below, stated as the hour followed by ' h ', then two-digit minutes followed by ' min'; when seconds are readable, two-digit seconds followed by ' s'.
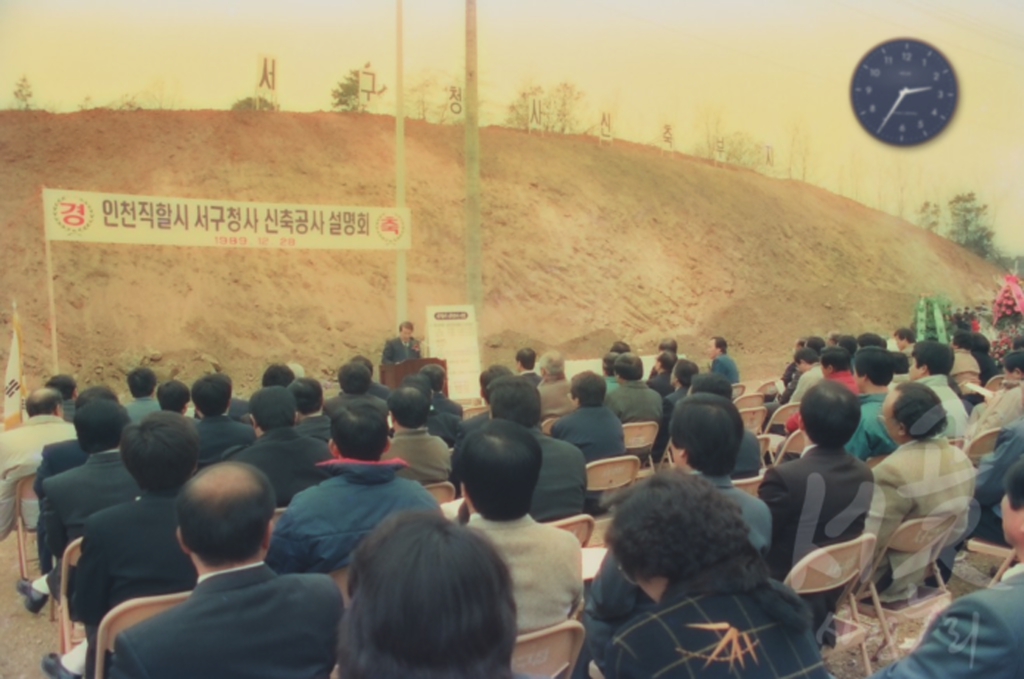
2 h 35 min
